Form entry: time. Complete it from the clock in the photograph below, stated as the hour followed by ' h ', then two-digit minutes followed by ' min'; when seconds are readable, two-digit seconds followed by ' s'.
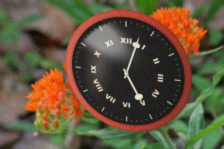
5 h 03 min
